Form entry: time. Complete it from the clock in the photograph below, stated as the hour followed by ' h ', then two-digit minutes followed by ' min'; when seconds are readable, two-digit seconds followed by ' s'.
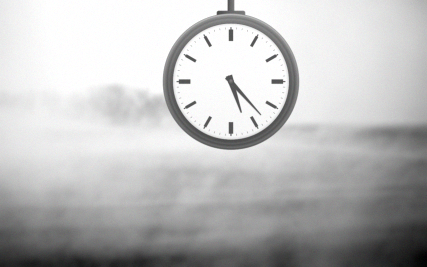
5 h 23 min
